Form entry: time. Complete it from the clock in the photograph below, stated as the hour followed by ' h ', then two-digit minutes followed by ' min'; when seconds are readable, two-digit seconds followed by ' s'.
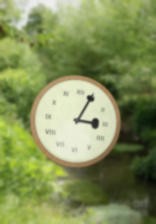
3 h 04 min
